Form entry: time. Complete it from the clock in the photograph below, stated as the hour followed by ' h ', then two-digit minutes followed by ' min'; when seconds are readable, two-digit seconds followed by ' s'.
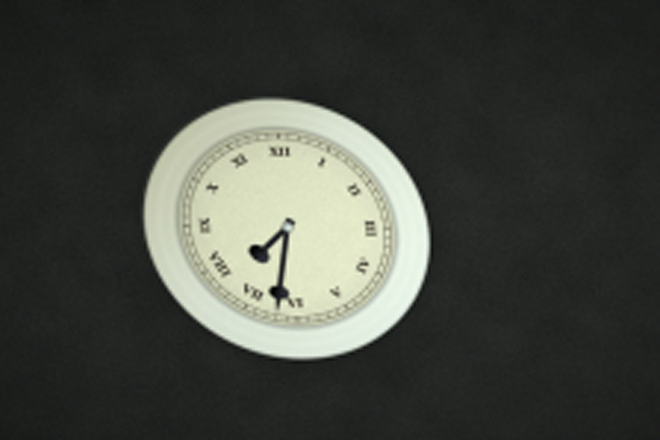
7 h 32 min
